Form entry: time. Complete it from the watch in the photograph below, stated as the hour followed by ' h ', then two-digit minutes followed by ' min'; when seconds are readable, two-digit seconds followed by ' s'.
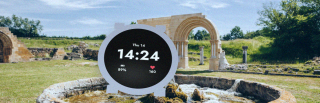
14 h 24 min
